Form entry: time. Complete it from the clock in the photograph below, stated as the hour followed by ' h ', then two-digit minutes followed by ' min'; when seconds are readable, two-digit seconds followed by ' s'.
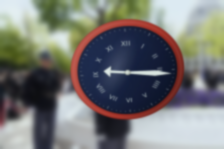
9 h 16 min
